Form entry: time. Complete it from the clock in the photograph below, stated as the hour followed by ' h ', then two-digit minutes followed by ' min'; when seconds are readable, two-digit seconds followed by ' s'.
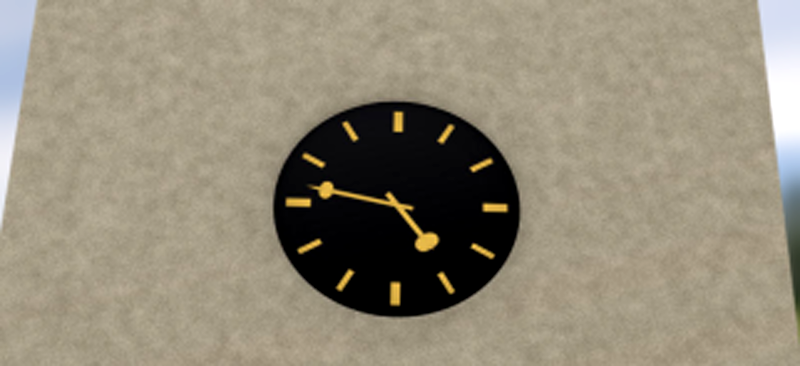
4 h 47 min
